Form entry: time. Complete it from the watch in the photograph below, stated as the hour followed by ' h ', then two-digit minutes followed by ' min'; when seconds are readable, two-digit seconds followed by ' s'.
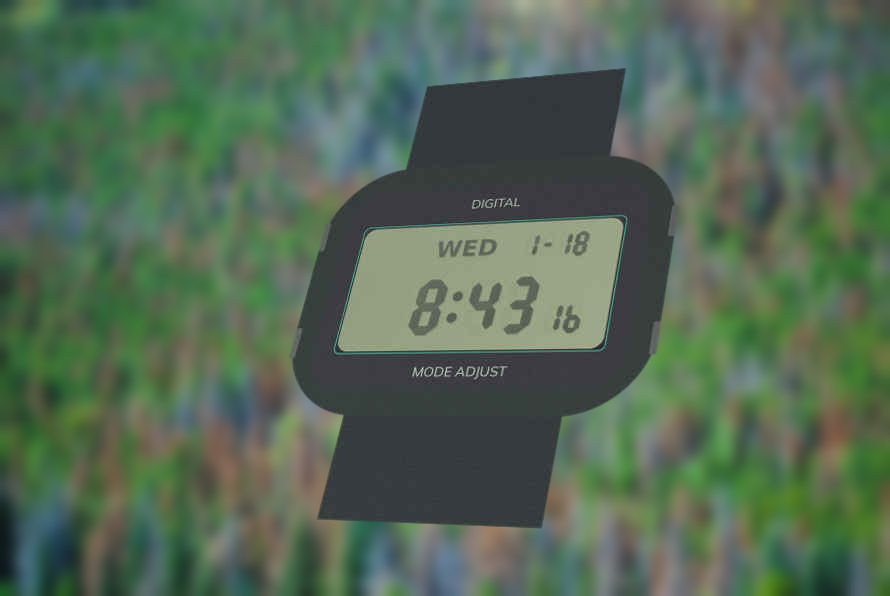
8 h 43 min 16 s
